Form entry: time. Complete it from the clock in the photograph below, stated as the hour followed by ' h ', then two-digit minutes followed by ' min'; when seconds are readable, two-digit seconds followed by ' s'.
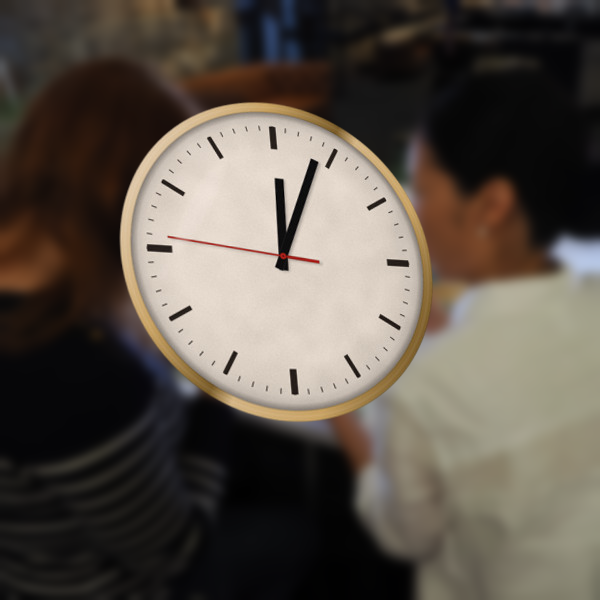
12 h 03 min 46 s
